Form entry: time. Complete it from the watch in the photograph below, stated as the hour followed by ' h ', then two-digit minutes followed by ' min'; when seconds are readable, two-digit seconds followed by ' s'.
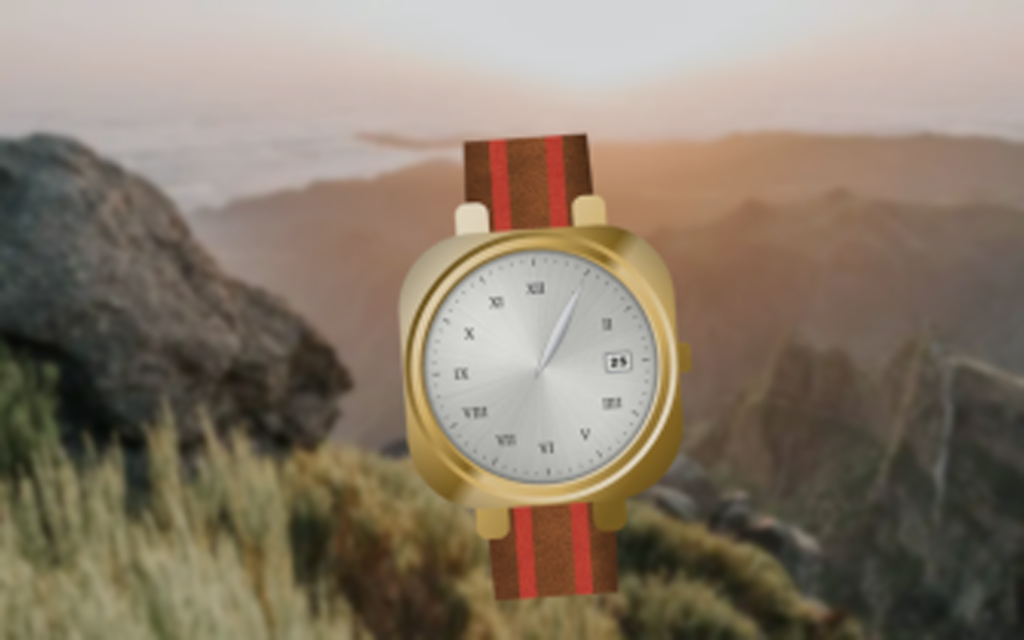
1 h 05 min
